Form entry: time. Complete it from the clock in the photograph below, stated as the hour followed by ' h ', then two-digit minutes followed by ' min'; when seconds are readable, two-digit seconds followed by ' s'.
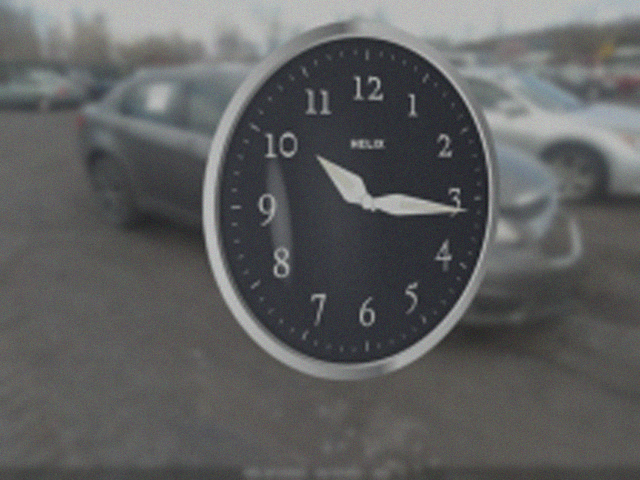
10 h 16 min
